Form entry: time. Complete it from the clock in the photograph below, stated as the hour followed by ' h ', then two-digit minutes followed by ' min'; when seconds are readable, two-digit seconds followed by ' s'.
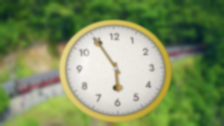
5 h 55 min
